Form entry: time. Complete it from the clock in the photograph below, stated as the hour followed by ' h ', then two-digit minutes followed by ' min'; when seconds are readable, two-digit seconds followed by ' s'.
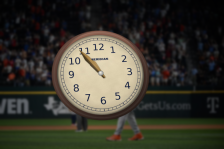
10 h 54 min
